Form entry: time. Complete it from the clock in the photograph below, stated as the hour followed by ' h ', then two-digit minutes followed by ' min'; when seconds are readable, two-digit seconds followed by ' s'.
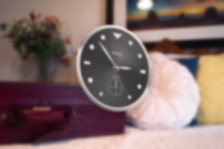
2 h 53 min
